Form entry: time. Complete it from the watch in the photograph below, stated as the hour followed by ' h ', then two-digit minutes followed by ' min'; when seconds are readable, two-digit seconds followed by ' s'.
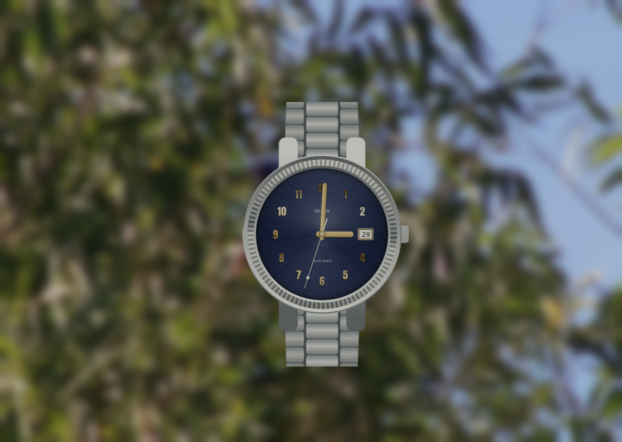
3 h 00 min 33 s
